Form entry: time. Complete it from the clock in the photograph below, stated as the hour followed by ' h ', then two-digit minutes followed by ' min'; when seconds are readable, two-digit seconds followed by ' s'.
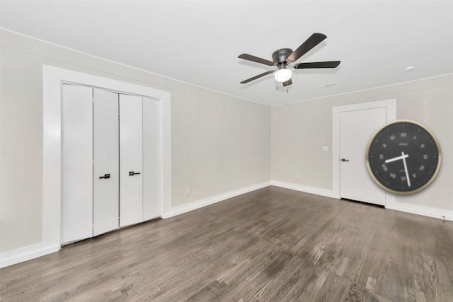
8 h 28 min
